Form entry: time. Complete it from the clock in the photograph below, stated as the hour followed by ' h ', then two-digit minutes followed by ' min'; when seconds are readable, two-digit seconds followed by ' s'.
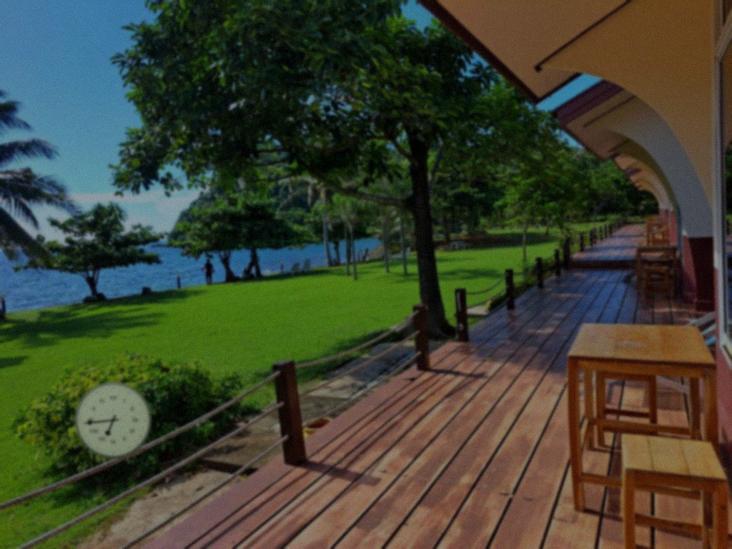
6 h 44 min
